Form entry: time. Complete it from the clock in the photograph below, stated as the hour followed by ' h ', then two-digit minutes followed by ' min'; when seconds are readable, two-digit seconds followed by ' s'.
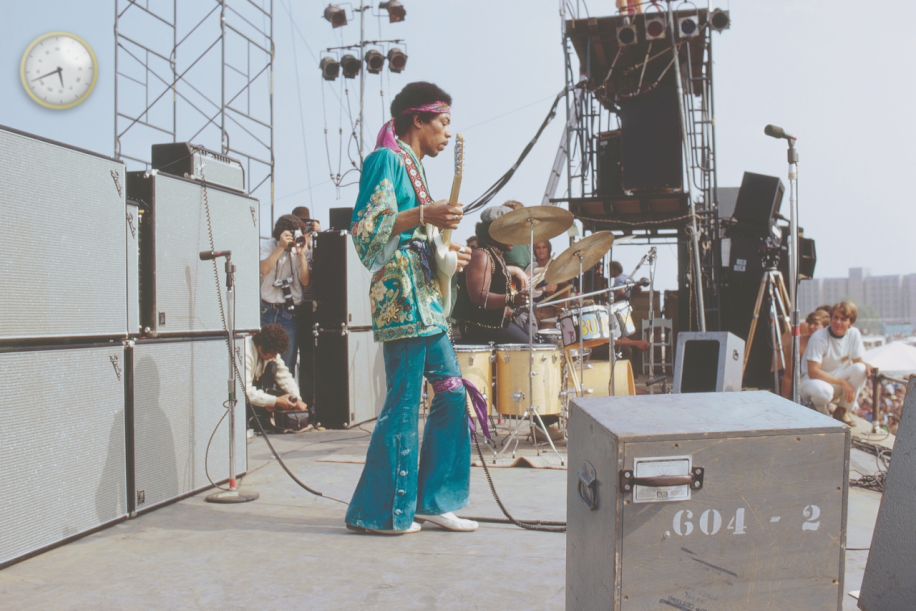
5 h 42 min
